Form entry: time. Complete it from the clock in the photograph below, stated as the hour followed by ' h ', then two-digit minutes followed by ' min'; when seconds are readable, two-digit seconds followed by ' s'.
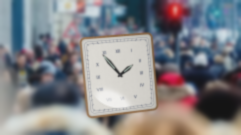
1 h 54 min
